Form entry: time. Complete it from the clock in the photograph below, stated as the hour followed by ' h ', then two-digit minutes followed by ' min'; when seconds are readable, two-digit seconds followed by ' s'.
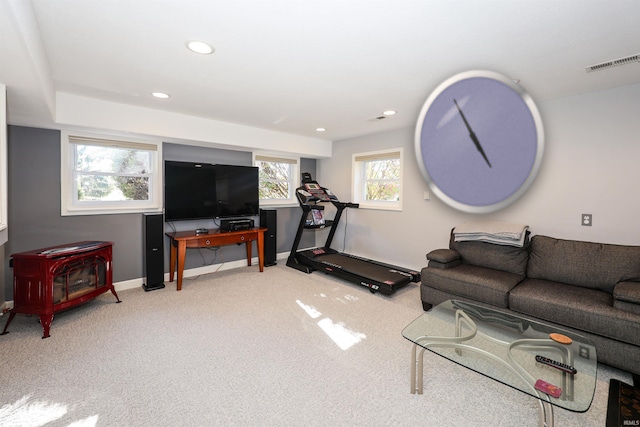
4 h 55 min
